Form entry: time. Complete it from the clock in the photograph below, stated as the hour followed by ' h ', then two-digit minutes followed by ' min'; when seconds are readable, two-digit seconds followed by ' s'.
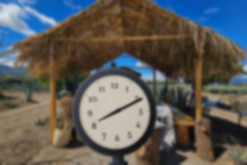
8 h 11 min
